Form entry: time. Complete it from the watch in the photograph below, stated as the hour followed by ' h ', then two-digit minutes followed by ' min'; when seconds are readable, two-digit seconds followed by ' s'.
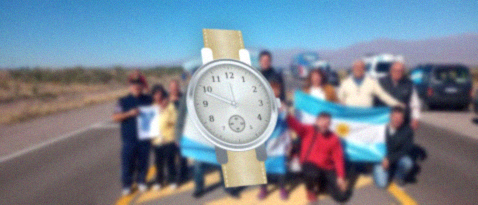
11 h 49 min
